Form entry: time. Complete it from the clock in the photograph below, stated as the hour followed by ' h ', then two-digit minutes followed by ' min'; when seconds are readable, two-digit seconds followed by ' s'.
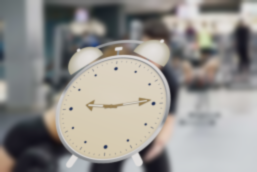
9 h 14 min
